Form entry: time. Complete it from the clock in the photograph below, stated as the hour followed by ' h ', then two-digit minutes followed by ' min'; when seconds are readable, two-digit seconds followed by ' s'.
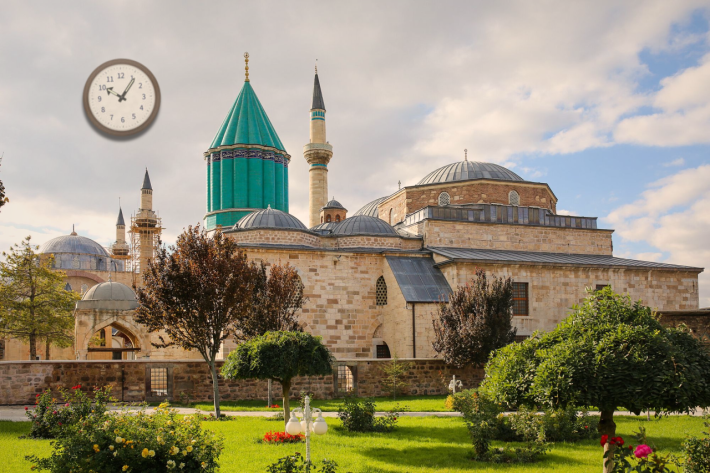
10 h 06 min
